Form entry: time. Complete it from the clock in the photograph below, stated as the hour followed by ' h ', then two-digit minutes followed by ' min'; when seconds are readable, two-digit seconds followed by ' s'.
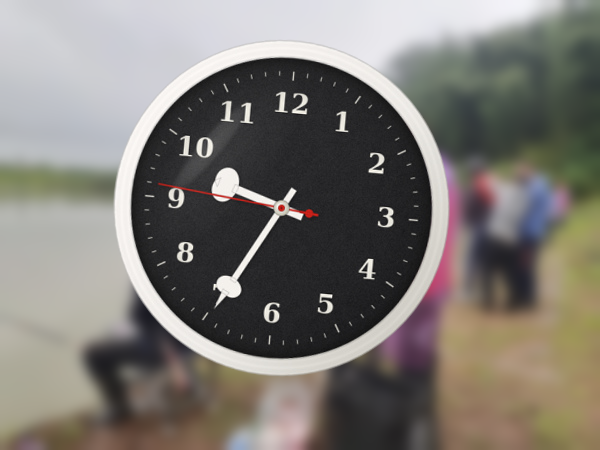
9 h 34 min 46 s
